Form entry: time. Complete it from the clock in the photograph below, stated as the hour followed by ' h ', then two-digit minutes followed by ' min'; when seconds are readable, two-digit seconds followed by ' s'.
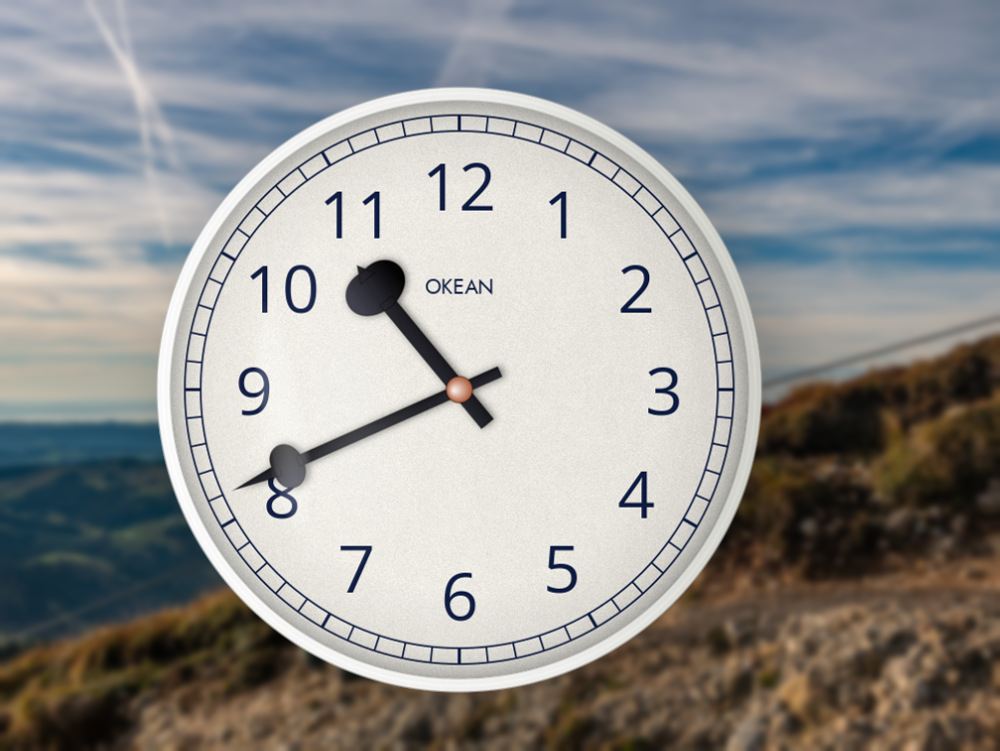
10 h 41 min
